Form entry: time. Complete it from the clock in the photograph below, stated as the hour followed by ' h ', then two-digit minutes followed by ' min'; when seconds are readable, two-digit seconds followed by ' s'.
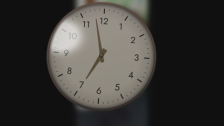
6 h 58 min
